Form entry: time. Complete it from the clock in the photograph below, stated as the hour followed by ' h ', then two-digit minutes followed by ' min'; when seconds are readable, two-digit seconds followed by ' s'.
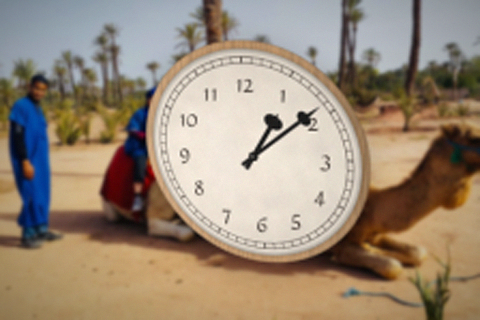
1 h 09 min
